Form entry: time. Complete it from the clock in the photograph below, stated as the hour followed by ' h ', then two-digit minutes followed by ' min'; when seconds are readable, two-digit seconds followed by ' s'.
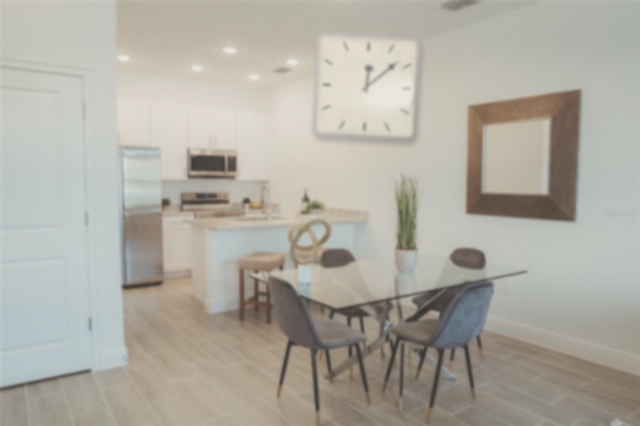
12 h 08 min
